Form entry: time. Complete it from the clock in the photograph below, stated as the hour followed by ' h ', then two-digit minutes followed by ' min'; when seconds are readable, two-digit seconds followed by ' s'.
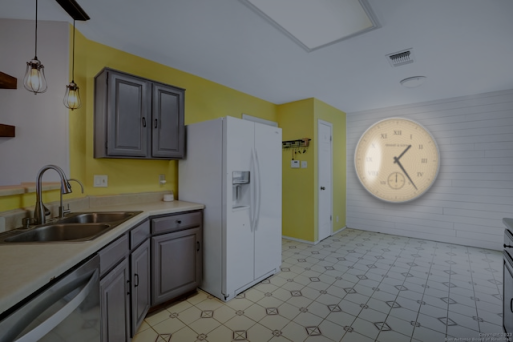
1 h 24 min
